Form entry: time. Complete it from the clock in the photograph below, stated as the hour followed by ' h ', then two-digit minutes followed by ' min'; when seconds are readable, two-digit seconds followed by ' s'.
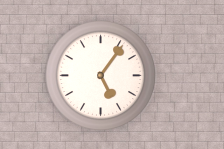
5 h 06 min
